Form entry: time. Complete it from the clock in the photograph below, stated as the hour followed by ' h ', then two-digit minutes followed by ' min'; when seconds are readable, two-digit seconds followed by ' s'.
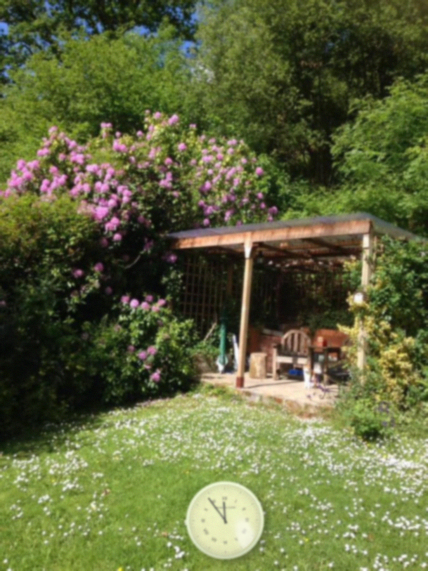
11 h 54 min
